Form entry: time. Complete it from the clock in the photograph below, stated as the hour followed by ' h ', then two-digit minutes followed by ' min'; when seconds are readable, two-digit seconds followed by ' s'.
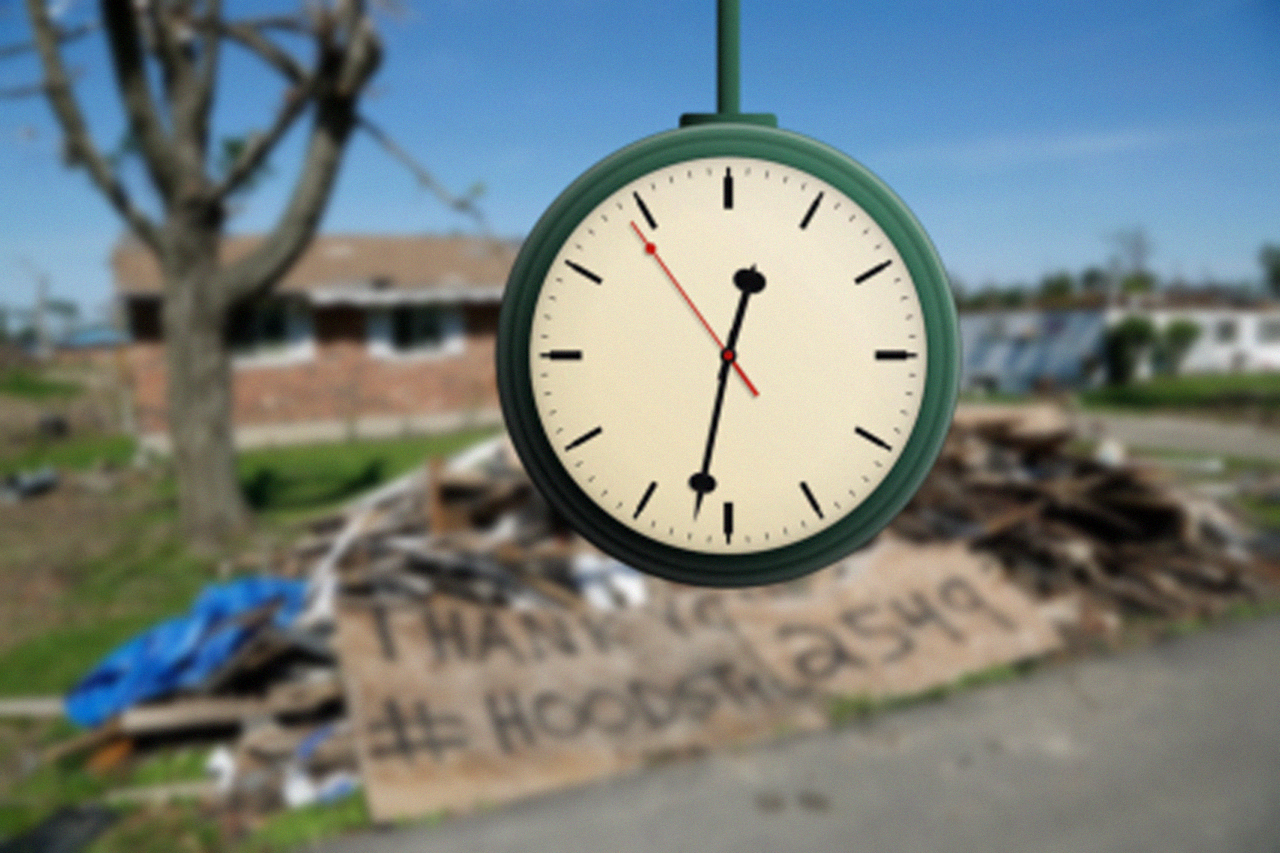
12 h 31 min 54 s
